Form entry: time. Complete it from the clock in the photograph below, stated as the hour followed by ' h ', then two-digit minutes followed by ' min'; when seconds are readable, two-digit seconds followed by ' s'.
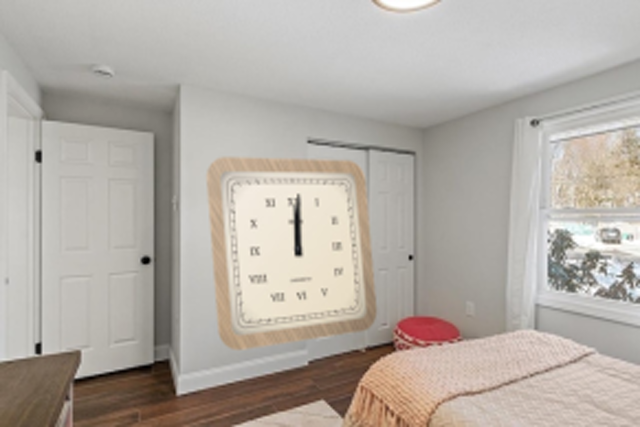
12 h 01 min
